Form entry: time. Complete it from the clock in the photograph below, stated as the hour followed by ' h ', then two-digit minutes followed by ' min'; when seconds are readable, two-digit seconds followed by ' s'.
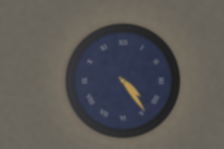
4 h 24 min
